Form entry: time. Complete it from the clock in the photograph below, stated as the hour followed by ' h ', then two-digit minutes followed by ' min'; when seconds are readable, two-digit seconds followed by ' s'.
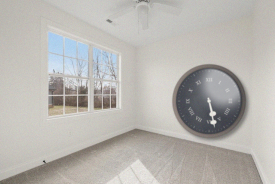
5 h 28 min
